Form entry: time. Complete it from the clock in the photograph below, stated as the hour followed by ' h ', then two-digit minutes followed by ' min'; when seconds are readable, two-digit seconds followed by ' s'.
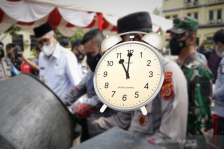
11 h 00 min
